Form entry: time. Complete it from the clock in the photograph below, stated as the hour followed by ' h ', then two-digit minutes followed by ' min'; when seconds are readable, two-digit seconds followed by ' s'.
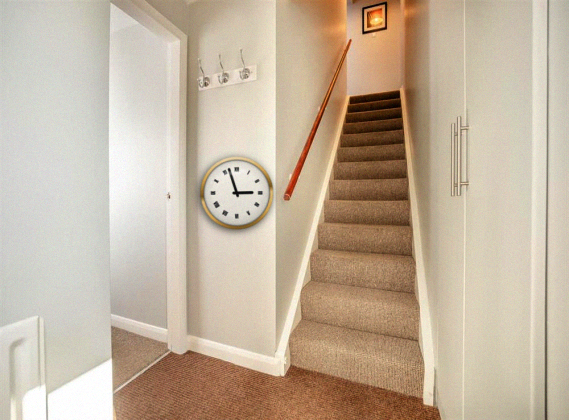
2 h 57 min
